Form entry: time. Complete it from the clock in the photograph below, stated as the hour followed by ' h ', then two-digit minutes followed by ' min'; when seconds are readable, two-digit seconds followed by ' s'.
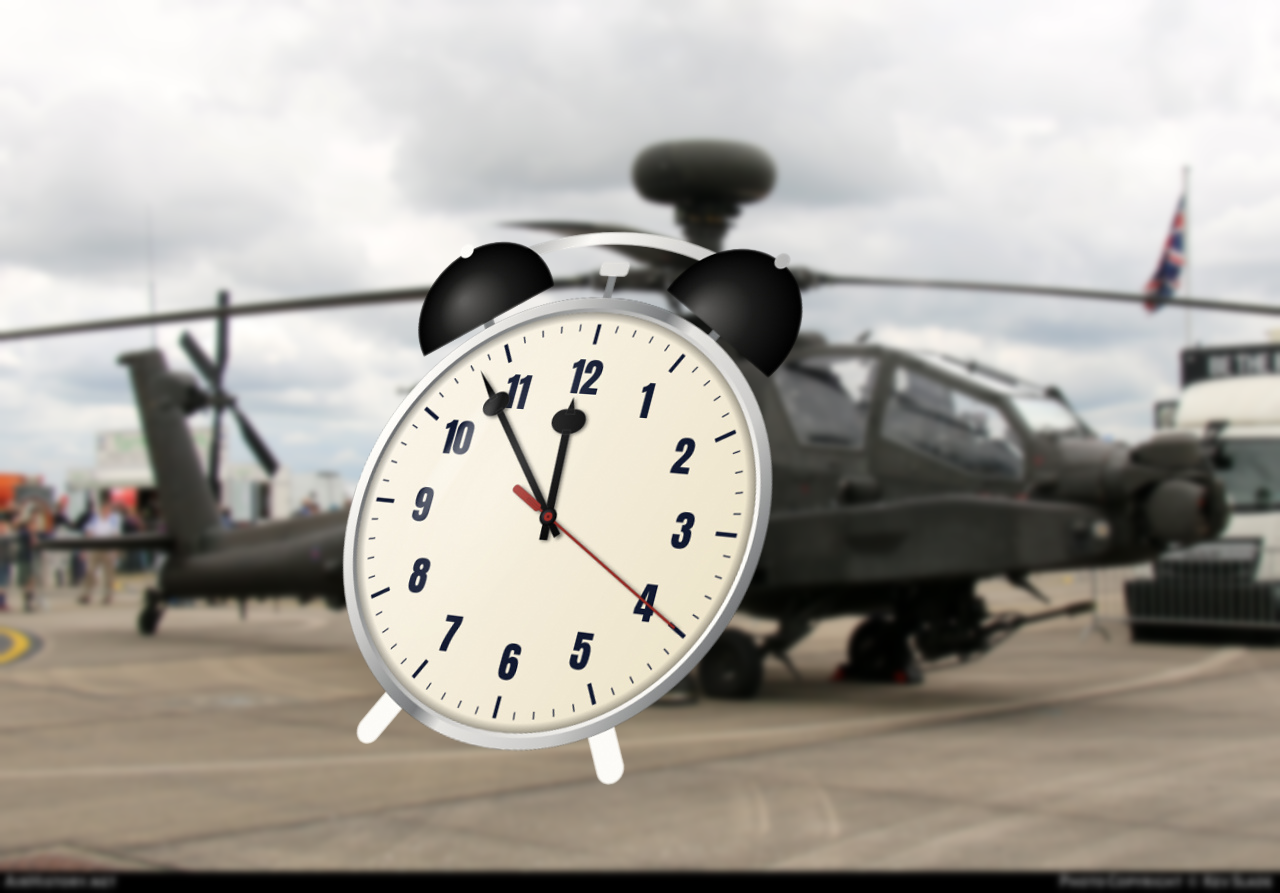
11 h 53 min 20 s
